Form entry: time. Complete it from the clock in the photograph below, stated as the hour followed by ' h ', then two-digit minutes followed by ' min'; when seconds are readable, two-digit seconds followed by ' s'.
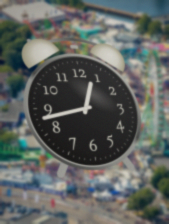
12 h 43 min
